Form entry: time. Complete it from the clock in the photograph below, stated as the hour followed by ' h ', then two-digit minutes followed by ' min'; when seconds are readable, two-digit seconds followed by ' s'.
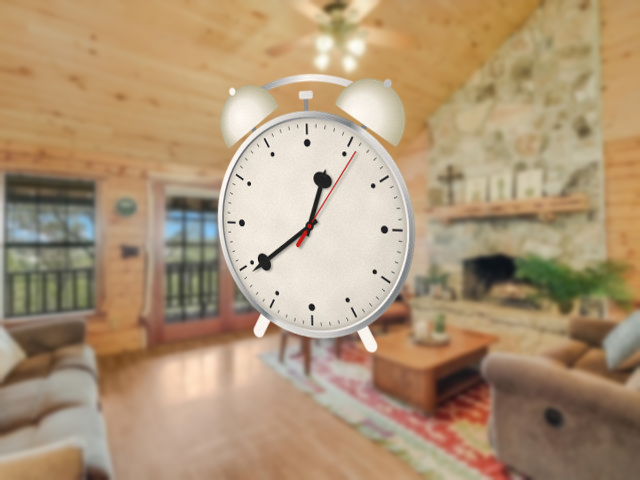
12 h 39 min 06 s
